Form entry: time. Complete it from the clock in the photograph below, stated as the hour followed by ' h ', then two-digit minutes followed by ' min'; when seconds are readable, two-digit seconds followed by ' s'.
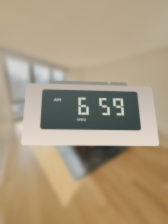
6 h 59 min
